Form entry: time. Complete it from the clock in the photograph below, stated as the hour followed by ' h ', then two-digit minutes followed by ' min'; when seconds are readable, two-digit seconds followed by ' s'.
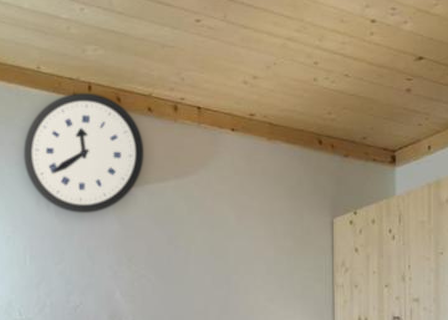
11 h 39 min
